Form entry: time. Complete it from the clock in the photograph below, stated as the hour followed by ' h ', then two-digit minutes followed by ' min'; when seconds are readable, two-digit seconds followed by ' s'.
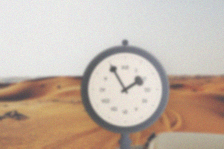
1 h 55 min
